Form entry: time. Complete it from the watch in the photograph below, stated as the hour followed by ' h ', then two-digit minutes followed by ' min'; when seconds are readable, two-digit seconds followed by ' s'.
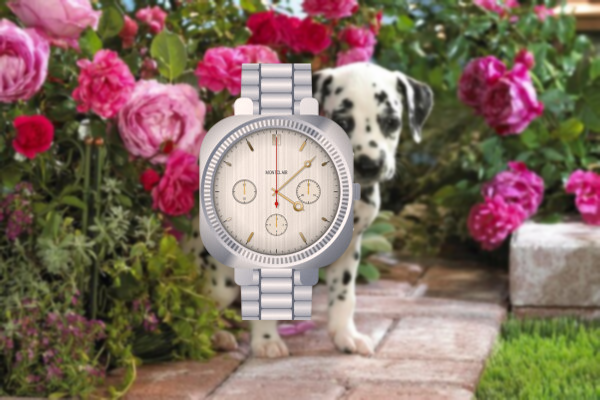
4 h 08 min
